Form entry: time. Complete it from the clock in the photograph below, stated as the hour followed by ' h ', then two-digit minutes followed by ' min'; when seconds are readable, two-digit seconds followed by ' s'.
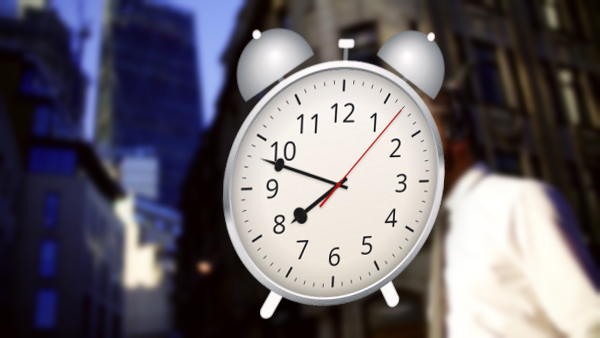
7 h 48 min 07 s
